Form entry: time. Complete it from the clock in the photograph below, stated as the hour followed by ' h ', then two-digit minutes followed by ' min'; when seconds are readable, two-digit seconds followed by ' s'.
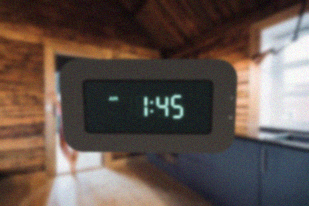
1 h 45 min
